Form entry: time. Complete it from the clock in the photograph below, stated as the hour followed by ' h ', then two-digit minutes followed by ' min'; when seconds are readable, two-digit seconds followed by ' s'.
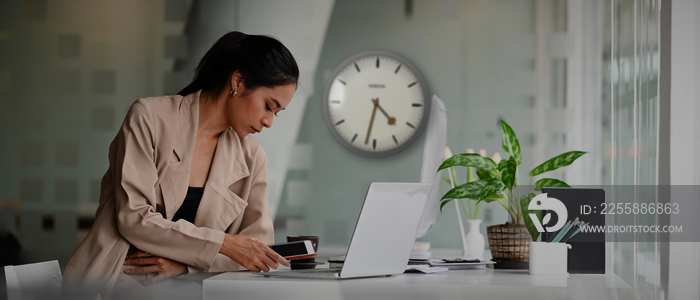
4 h 32 min
